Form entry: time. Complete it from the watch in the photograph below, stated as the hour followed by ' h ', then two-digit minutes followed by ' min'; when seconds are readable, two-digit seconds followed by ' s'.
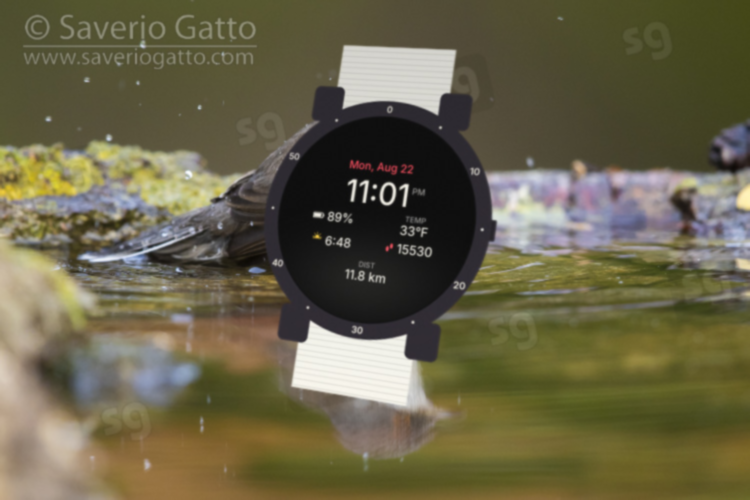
11 h 01 min
